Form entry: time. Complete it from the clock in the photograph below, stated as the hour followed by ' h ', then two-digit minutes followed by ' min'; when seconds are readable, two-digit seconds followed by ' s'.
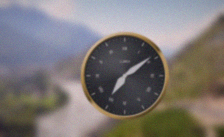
7 h 09 min
